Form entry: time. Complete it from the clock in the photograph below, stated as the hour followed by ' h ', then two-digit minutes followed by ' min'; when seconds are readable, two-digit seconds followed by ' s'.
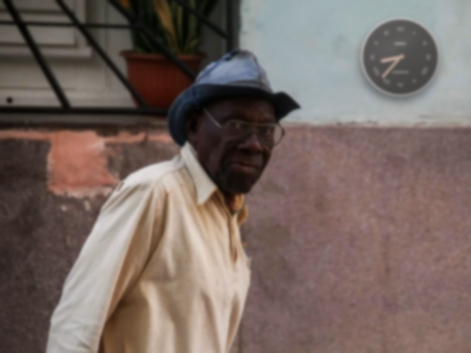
8 h 37 min
